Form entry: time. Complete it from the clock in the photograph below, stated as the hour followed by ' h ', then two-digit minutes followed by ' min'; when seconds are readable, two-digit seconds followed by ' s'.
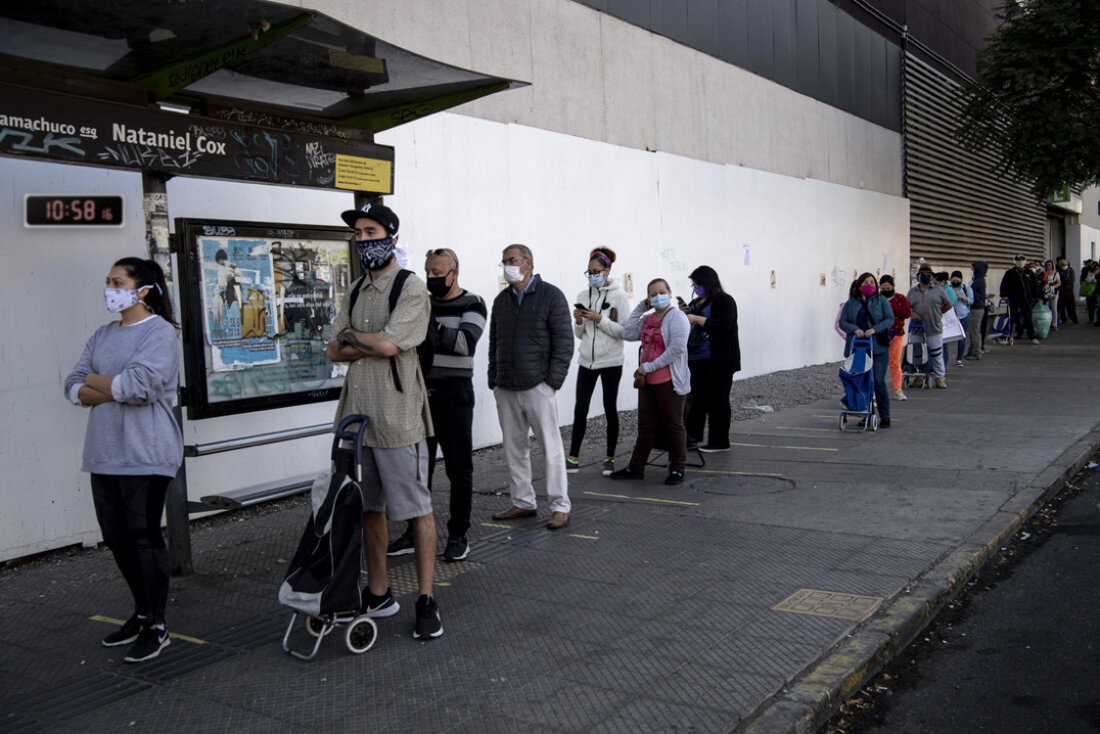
10 h 58 min
